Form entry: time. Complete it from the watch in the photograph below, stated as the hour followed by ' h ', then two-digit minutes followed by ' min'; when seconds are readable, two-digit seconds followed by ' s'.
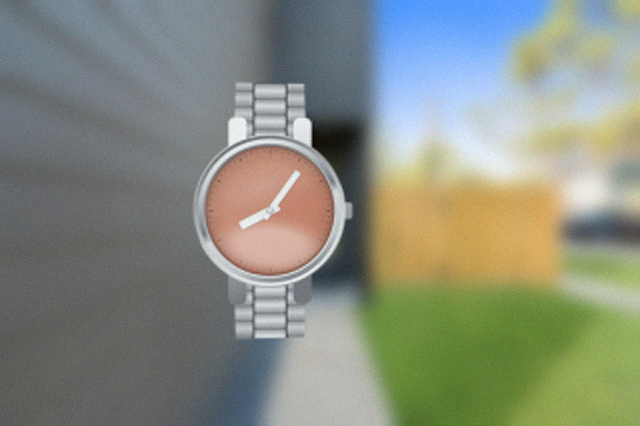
8 h 06 min
